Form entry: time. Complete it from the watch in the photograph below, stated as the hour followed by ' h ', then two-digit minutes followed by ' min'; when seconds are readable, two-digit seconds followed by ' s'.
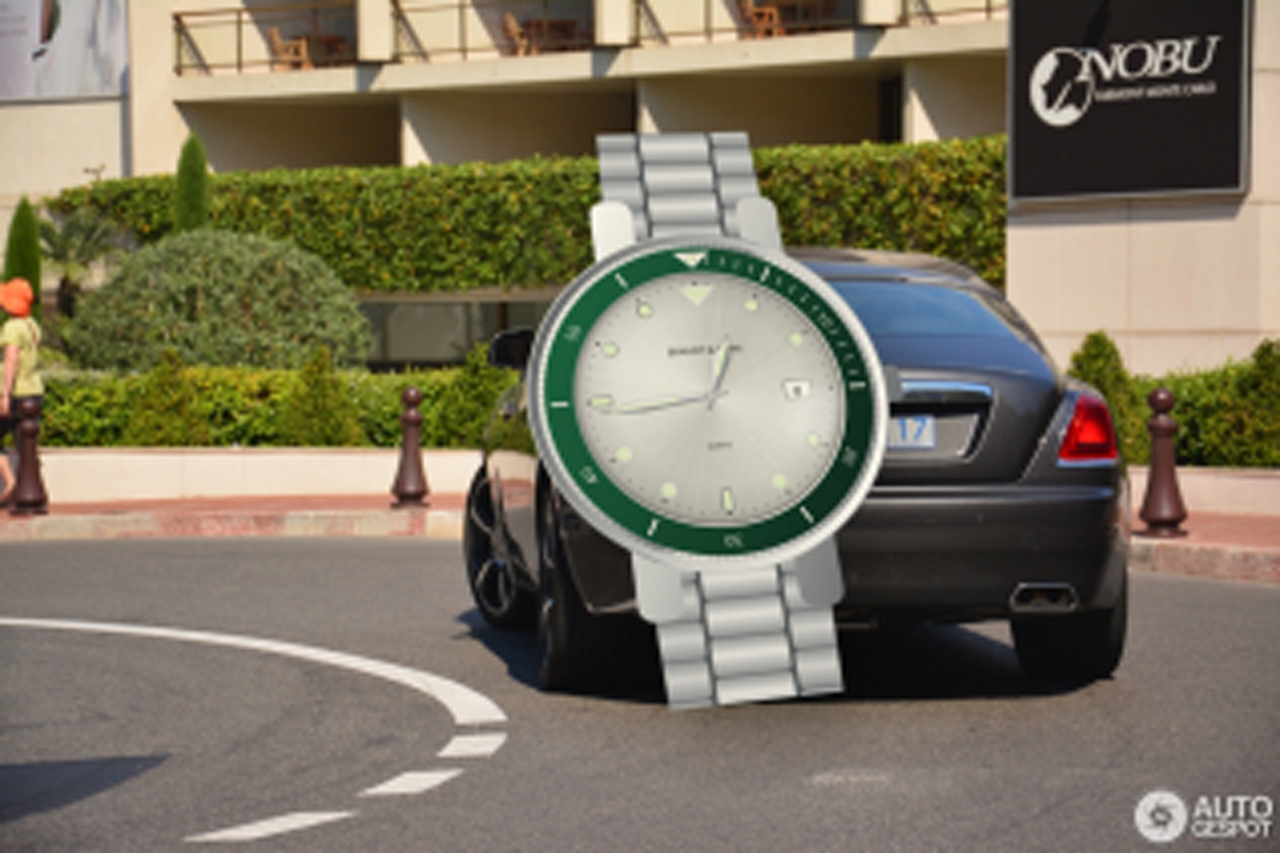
12 h 44 min
